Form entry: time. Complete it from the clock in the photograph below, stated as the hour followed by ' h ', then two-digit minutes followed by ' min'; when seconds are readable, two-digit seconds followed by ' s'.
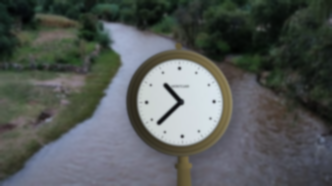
10 h 38 min
